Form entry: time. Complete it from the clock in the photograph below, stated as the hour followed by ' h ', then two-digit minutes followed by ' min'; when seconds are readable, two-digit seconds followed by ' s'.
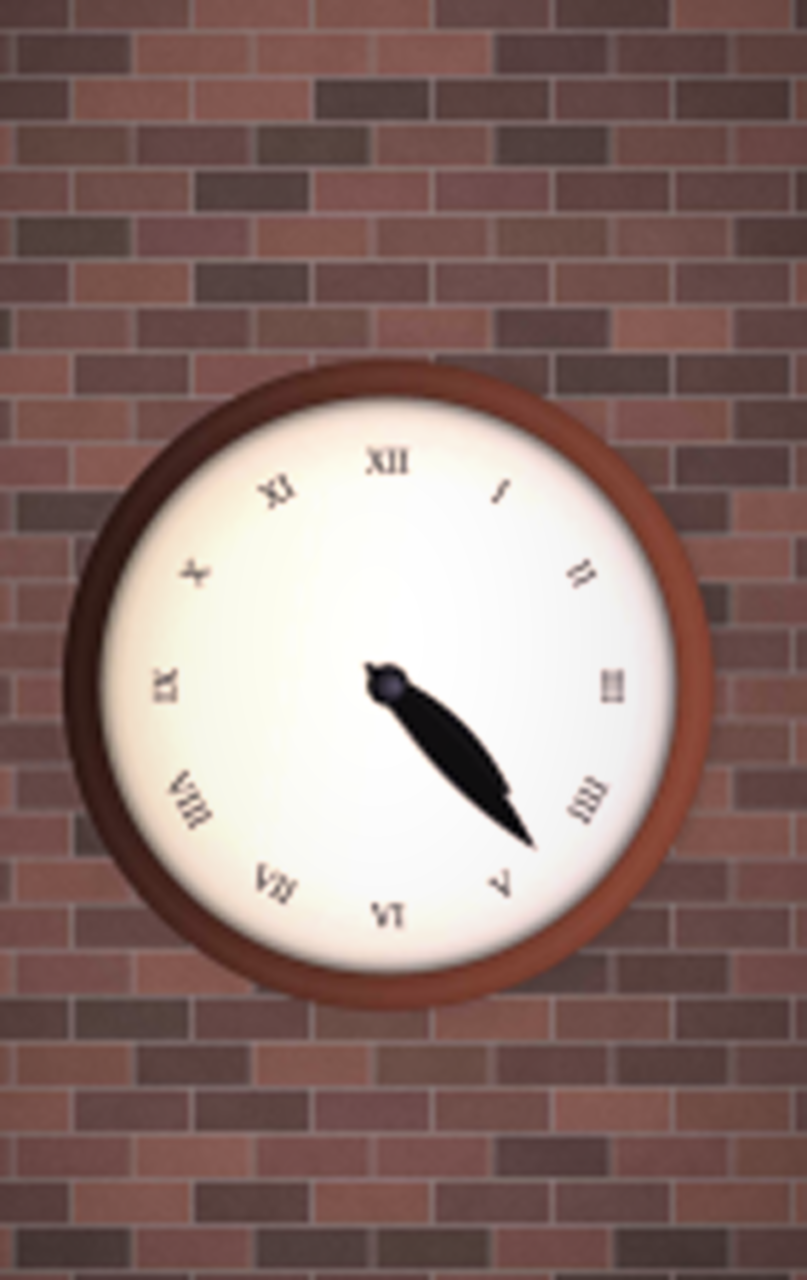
4 h 23 min
